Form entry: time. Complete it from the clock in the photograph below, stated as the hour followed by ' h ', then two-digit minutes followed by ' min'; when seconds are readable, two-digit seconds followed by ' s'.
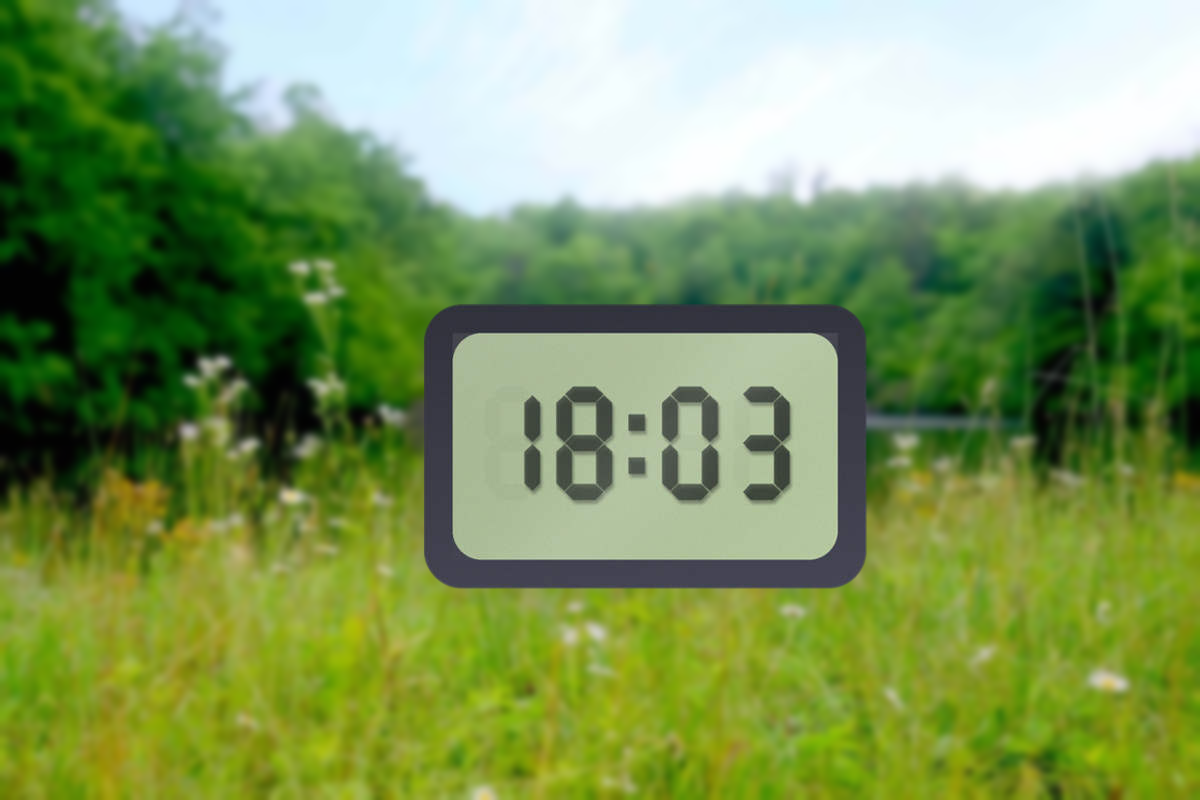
18 h 03 min
